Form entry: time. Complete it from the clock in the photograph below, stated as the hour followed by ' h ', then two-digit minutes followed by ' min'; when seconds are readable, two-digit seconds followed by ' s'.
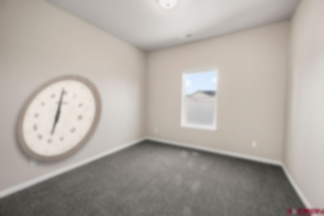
5 h 59 min
